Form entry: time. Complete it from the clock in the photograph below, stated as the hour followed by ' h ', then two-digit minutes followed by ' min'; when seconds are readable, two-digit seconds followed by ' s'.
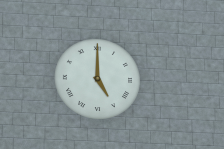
5 h 00 min
